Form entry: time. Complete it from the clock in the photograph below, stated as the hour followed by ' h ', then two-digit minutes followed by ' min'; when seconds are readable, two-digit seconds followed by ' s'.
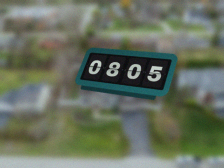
8 h 05 min
